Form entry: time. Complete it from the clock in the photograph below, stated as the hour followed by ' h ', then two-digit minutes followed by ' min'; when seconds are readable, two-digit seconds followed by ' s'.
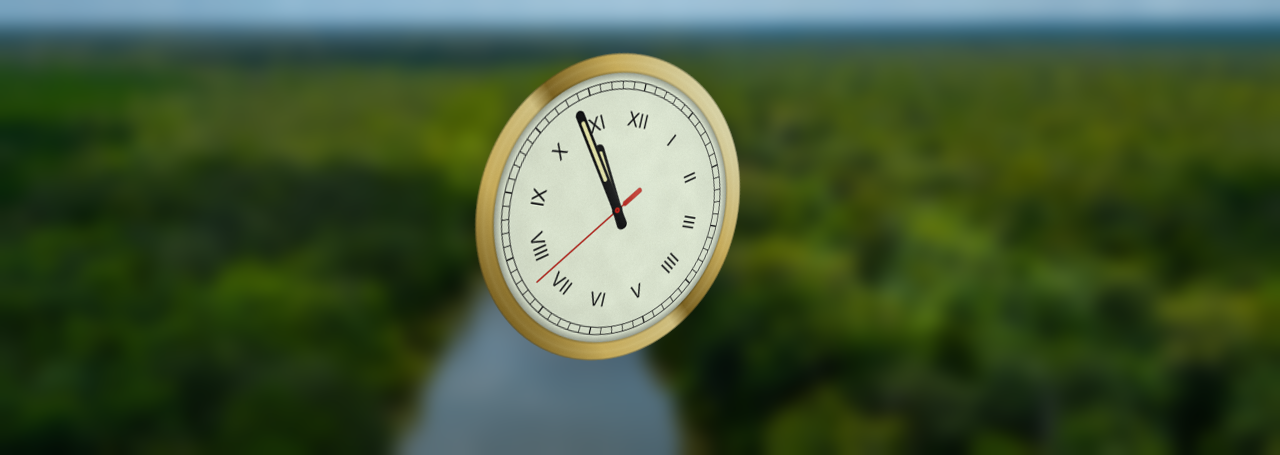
10 h 53 min 37 s
